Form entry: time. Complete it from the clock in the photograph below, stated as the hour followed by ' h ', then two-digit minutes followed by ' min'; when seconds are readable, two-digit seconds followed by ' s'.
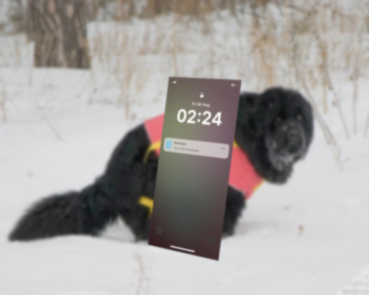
2 h 24 min
